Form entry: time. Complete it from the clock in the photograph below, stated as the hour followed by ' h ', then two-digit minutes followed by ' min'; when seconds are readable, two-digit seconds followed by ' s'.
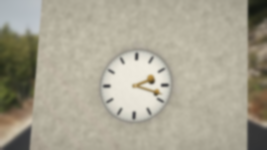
2 h 18 min
